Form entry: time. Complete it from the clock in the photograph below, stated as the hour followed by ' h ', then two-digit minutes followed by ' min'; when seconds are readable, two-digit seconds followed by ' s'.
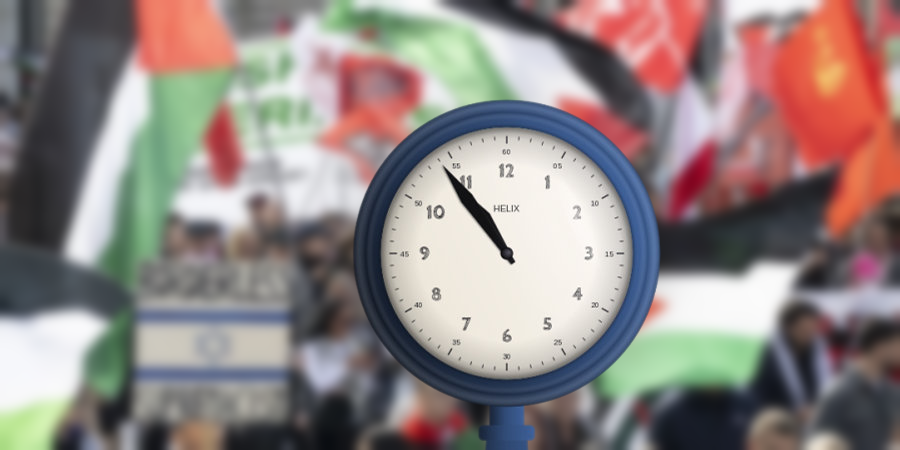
10 h 54 min
